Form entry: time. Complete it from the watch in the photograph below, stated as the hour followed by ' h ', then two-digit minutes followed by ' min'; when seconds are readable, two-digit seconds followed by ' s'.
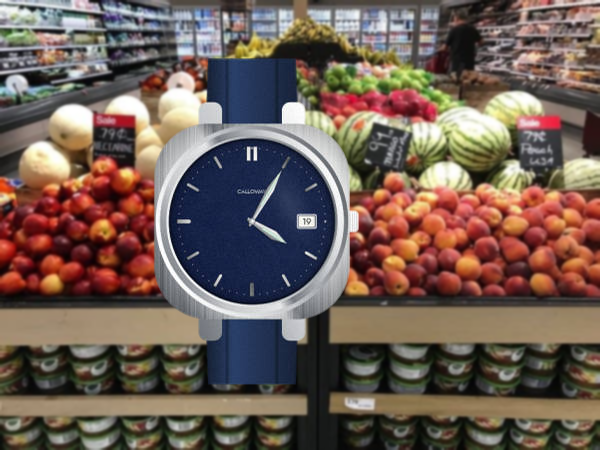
4 h 05 min
